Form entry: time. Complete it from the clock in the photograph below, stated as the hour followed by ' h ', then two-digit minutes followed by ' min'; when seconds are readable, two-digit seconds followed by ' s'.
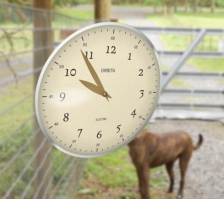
9 h 54 min
